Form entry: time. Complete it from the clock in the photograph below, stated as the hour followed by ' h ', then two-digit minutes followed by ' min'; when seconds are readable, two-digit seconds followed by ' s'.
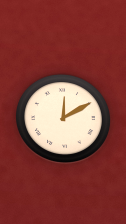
12 h 10 min
